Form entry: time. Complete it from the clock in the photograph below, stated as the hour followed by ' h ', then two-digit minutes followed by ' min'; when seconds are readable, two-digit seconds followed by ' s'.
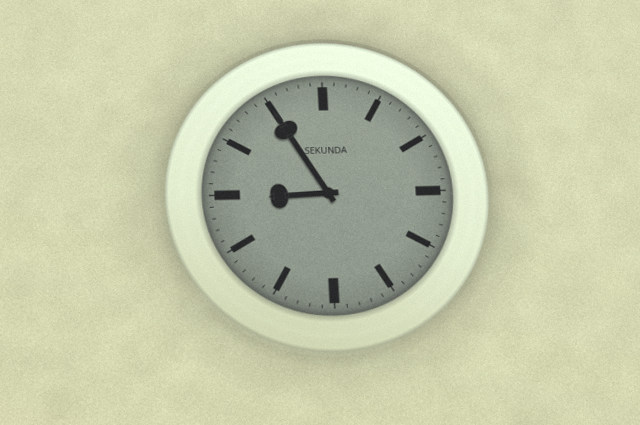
8 h 55 min
